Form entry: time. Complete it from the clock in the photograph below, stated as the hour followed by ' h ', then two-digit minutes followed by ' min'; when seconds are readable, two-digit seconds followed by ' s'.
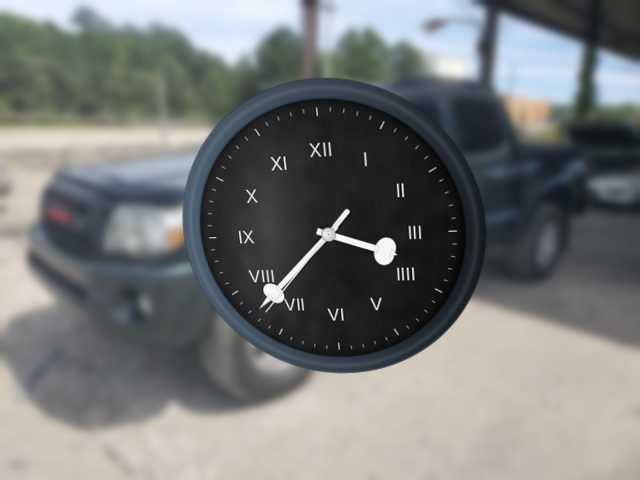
3 h 37 min 37 s
